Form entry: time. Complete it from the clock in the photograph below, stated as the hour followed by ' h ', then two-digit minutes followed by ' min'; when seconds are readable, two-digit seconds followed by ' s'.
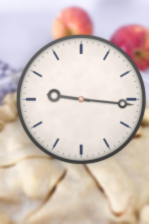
9 h 16 min
